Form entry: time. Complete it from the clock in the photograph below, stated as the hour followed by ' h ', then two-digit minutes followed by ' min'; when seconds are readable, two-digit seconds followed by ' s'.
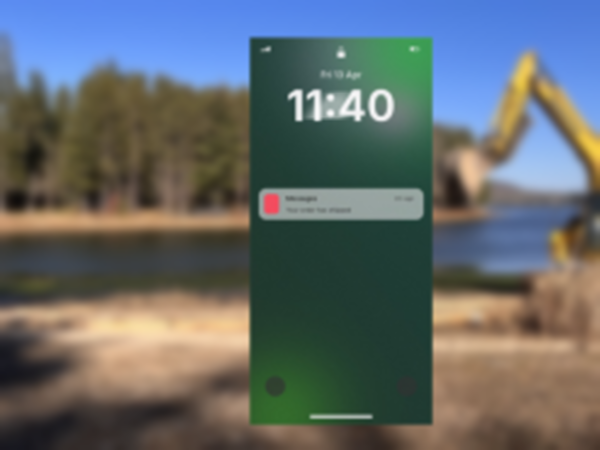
11 h 40 min
